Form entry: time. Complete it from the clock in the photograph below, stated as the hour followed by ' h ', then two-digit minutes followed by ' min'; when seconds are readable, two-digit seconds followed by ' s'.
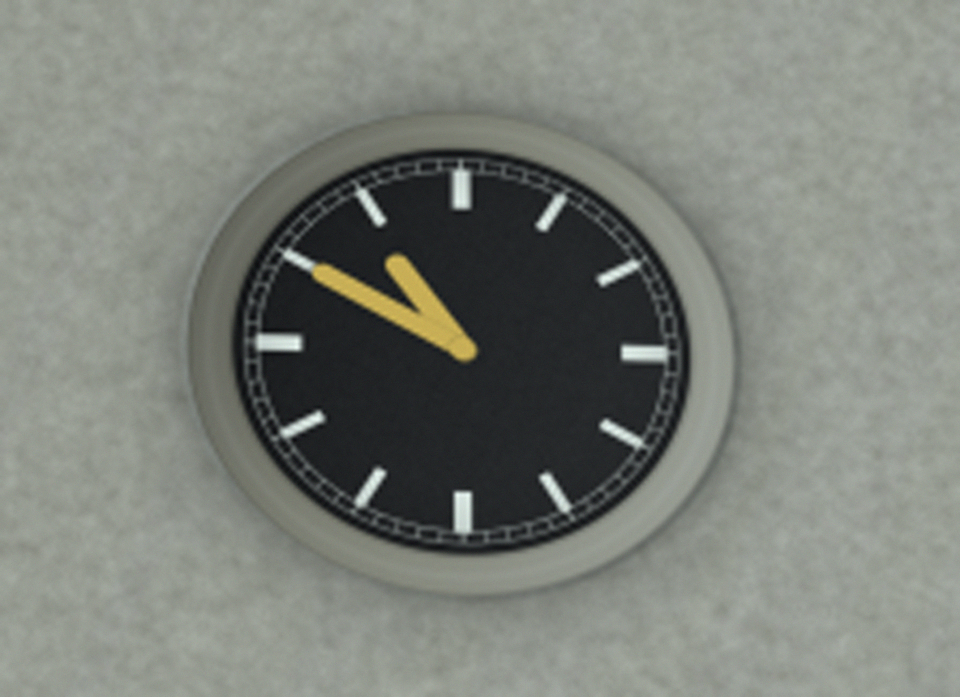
10 h 50 min
